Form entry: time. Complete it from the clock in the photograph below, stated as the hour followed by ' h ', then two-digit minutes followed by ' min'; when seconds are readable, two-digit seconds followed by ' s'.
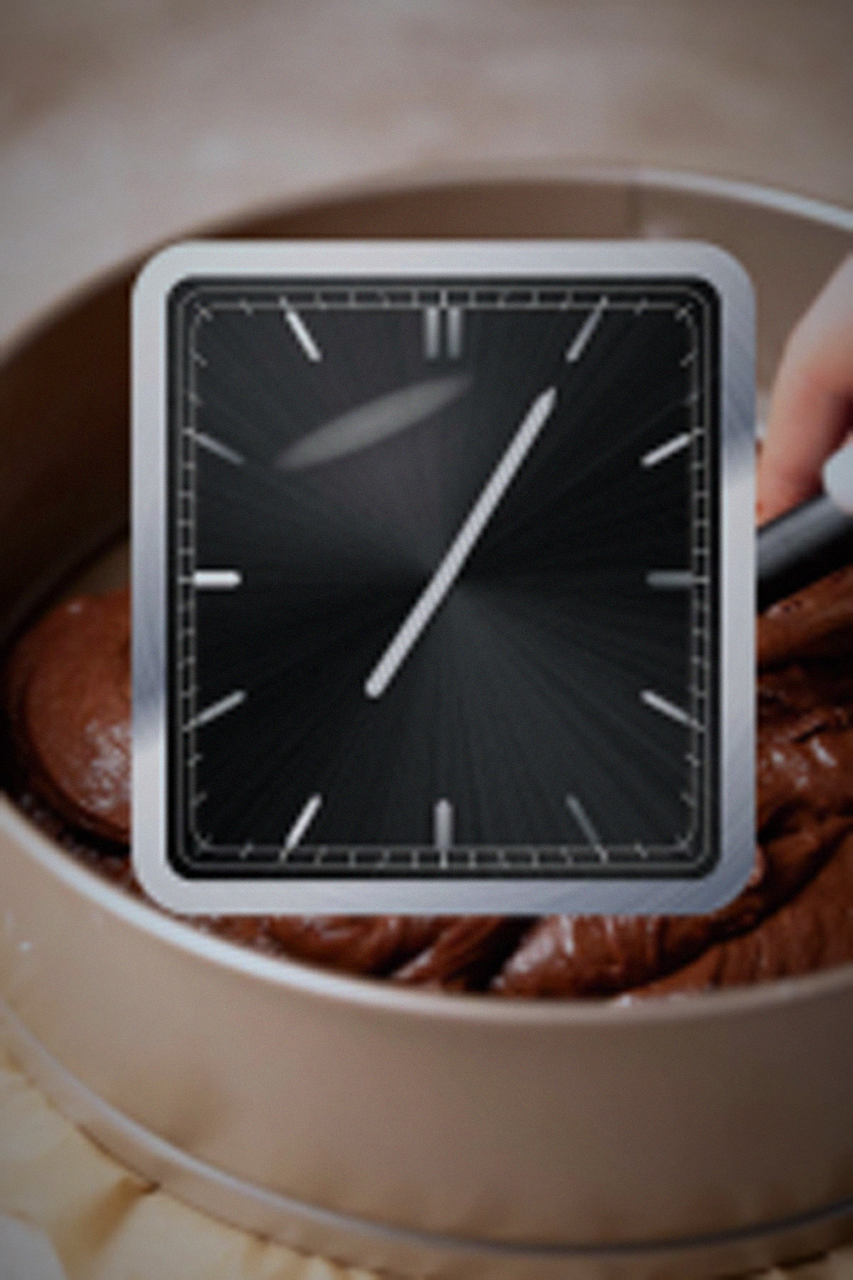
7 h 05 min
